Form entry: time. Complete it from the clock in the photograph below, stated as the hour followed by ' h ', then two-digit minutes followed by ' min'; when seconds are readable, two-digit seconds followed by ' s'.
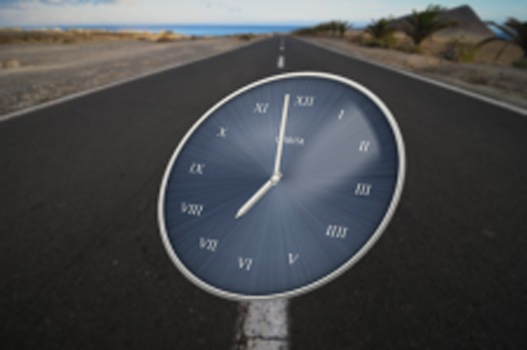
6 h 58 min
